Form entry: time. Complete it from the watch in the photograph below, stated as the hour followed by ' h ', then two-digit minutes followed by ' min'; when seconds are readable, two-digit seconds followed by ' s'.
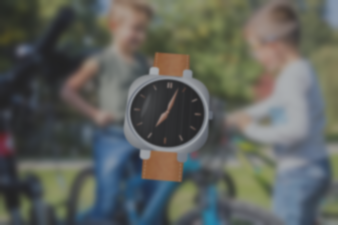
7 h 03 min
